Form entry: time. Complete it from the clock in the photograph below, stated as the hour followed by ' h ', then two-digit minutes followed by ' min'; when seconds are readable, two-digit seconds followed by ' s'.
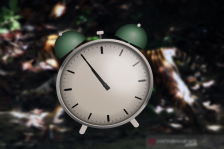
10 h 55 min
